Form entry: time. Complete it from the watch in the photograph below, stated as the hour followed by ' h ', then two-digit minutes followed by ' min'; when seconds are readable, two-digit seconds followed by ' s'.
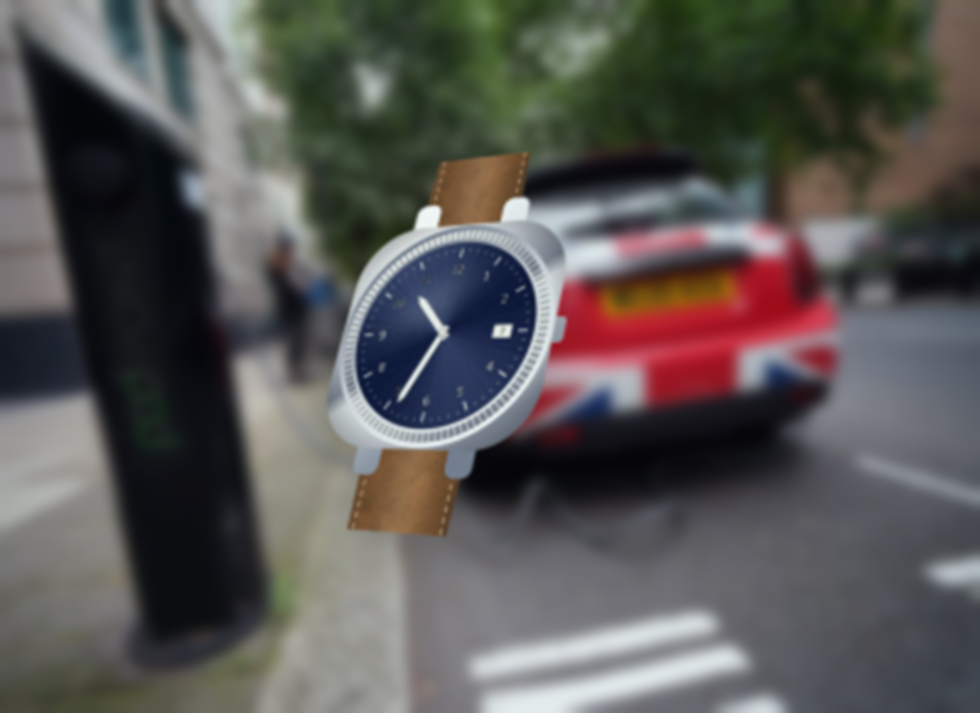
10 h 34 min
